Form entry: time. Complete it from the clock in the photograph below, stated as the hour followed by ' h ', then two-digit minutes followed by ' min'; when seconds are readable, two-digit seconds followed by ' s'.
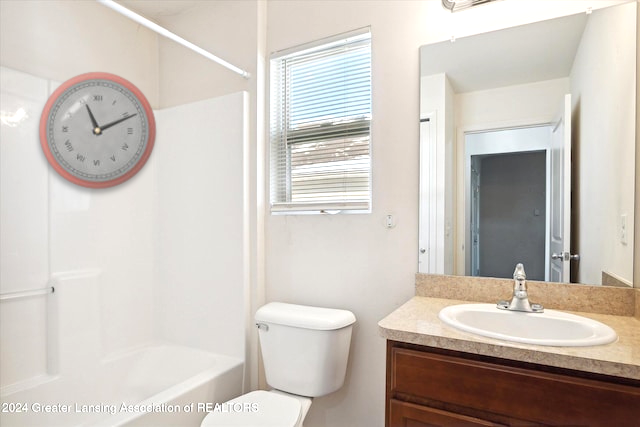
11 h 11 min
